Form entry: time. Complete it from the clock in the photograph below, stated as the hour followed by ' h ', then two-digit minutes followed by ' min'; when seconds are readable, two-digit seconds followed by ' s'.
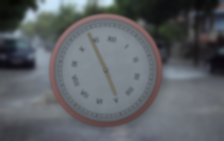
4 h 54 min
